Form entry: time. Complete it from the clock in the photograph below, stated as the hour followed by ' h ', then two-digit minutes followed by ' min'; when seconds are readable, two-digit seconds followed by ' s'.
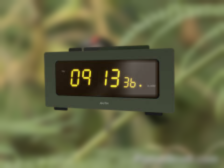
9 h 13 min 36 s
